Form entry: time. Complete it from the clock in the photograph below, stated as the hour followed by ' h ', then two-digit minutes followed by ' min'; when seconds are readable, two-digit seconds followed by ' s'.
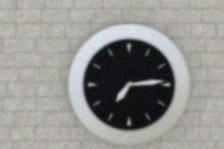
7 h 14 min
